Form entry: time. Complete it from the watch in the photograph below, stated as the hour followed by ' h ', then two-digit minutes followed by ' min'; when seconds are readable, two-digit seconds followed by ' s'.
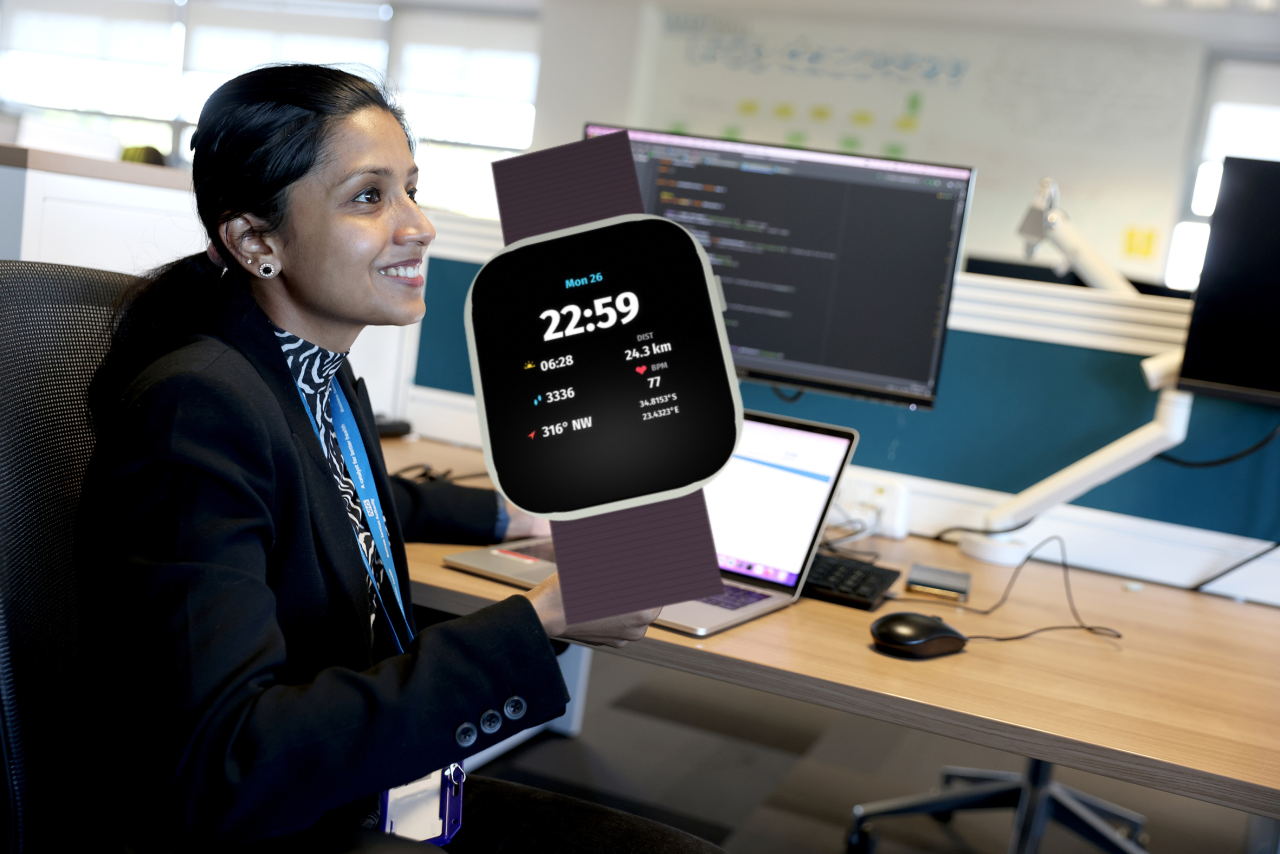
22 h 59 min
